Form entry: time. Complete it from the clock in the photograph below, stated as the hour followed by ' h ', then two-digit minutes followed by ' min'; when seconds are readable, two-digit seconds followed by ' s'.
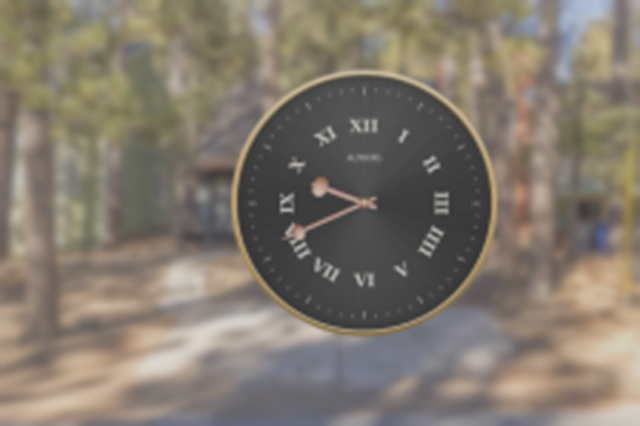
9 h 41 min
